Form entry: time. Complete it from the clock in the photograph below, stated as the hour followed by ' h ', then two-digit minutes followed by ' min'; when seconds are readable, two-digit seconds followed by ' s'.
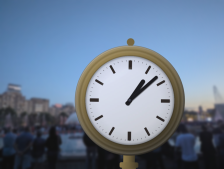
1 h 08 min
